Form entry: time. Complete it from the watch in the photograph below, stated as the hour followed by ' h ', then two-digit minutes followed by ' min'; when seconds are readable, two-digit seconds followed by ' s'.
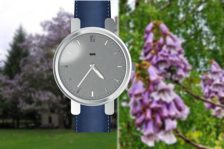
4 h 36 min
